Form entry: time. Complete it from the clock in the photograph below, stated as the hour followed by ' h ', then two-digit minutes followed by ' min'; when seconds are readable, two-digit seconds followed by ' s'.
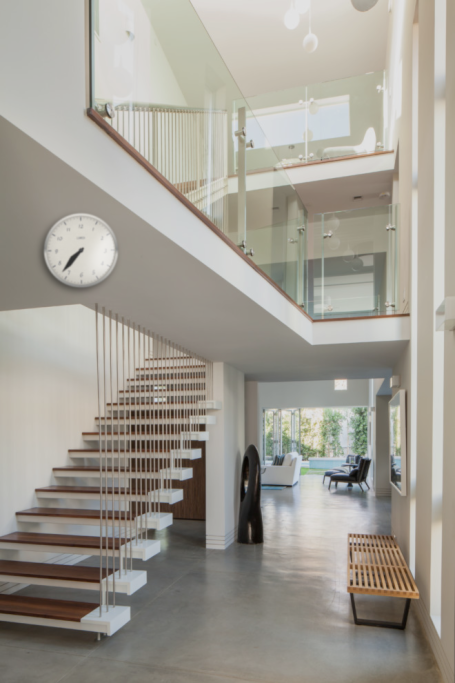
7 h 37 min
